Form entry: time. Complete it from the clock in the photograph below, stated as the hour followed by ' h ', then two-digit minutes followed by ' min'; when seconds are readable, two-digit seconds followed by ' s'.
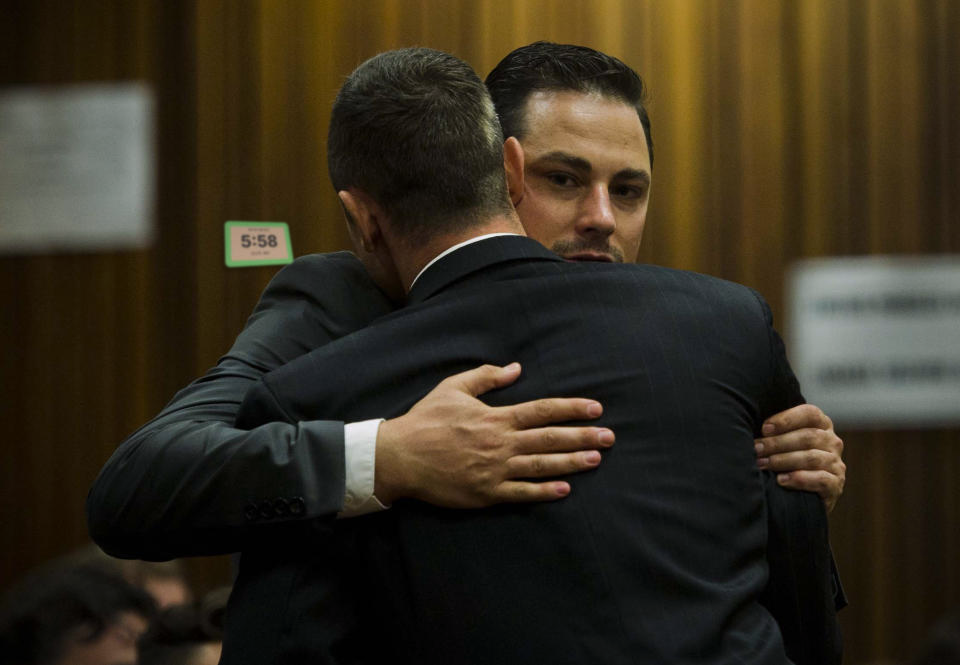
5 h 58 min
